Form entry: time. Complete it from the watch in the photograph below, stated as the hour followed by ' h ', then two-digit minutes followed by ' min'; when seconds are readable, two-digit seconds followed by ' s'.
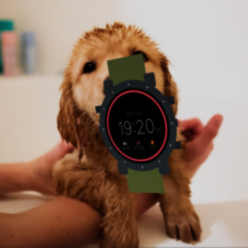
19 h 20 min
